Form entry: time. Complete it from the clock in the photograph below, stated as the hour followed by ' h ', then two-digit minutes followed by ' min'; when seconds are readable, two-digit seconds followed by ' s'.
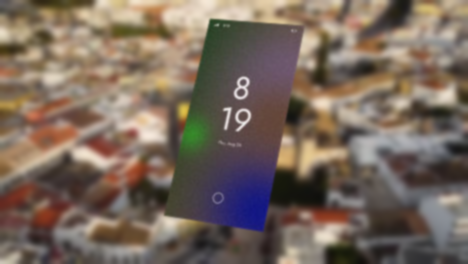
8 h 19 min
